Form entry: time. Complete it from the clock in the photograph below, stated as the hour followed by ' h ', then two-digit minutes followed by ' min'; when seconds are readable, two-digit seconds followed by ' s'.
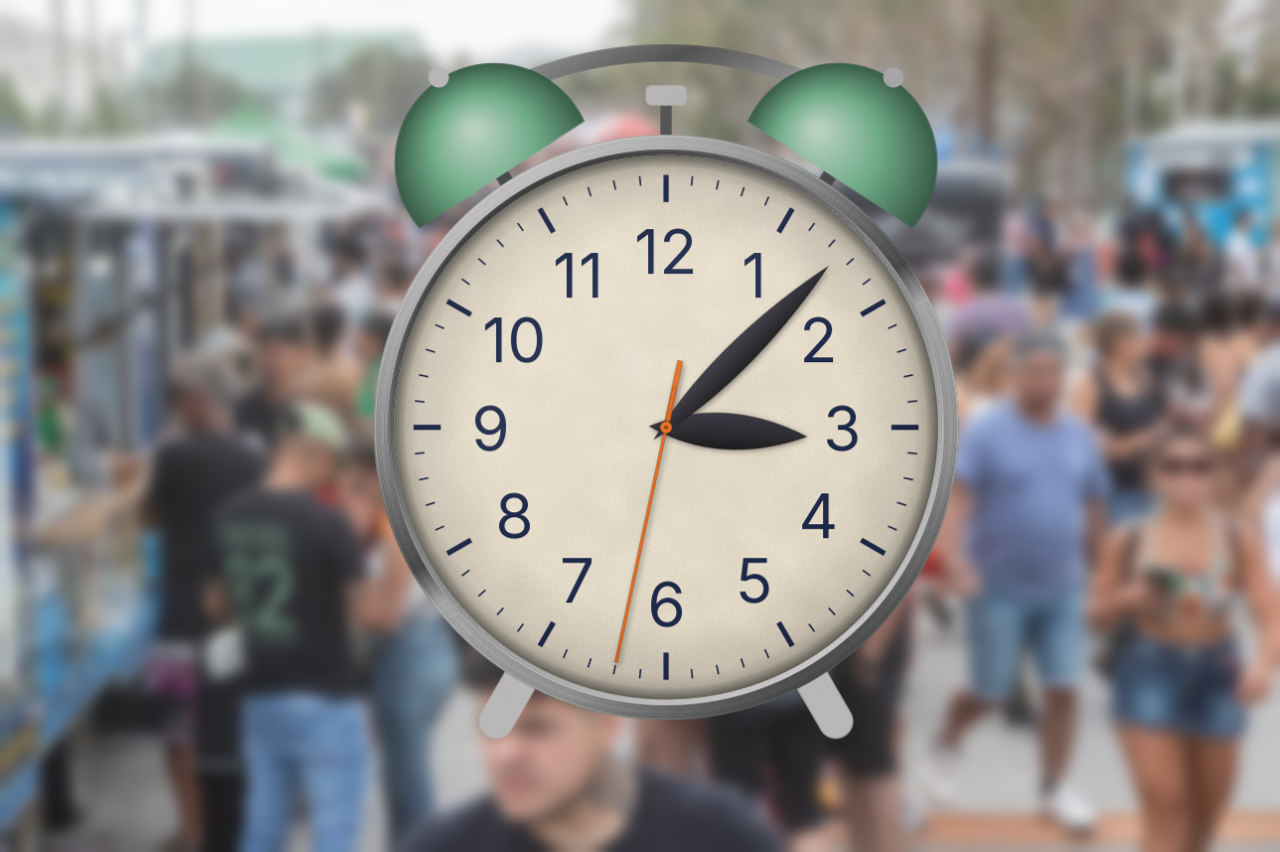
3 h 07 min 32 s
